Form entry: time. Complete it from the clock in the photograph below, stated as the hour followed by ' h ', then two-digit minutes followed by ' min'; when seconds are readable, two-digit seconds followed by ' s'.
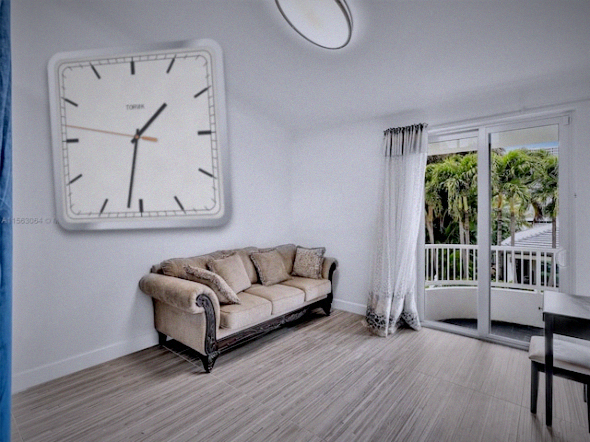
1 h 31 min 47 s
